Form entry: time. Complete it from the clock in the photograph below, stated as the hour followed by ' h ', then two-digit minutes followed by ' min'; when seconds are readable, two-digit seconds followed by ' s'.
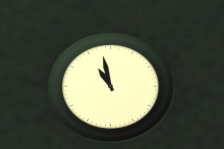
10 h 58 min
